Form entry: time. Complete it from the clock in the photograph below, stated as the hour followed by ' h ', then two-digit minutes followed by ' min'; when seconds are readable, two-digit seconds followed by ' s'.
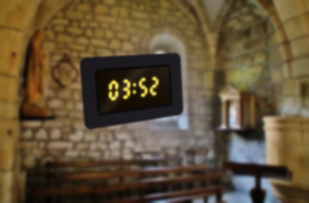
3 h 52 min
